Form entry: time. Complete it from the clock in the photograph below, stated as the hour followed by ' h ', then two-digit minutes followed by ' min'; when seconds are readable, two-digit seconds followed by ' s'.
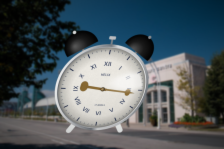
9 h 16 min
